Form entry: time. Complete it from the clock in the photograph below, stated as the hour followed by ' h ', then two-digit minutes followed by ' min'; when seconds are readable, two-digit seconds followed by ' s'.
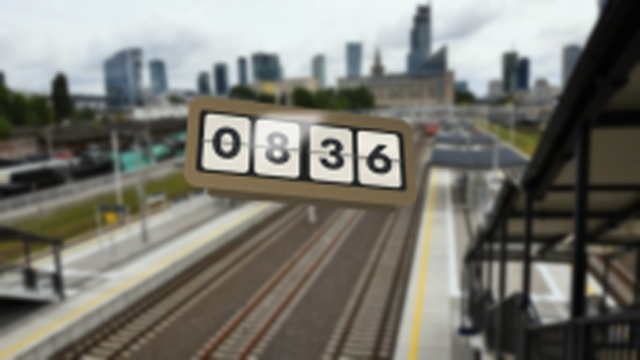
8 h 36 min
